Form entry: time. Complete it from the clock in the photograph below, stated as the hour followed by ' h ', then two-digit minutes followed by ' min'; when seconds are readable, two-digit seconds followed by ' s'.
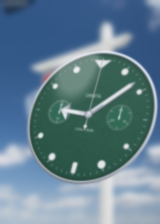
9 h 08 min
